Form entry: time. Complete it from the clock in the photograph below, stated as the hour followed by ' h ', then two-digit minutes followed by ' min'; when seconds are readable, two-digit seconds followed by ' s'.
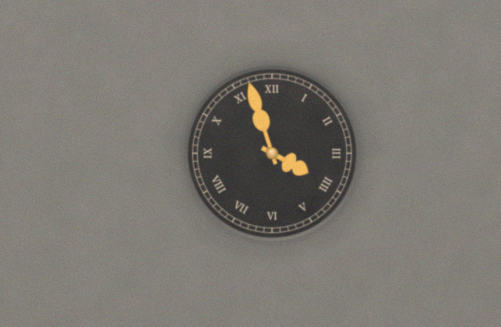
3 h 57 min
